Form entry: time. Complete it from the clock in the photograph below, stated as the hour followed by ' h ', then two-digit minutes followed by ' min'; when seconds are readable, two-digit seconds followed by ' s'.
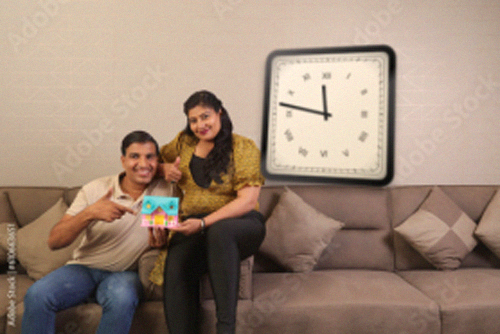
11 h 47 min
